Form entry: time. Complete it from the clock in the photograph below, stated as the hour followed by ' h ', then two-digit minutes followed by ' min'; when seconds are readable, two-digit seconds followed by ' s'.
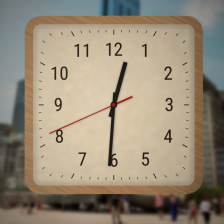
12 h 30 min 41 s
